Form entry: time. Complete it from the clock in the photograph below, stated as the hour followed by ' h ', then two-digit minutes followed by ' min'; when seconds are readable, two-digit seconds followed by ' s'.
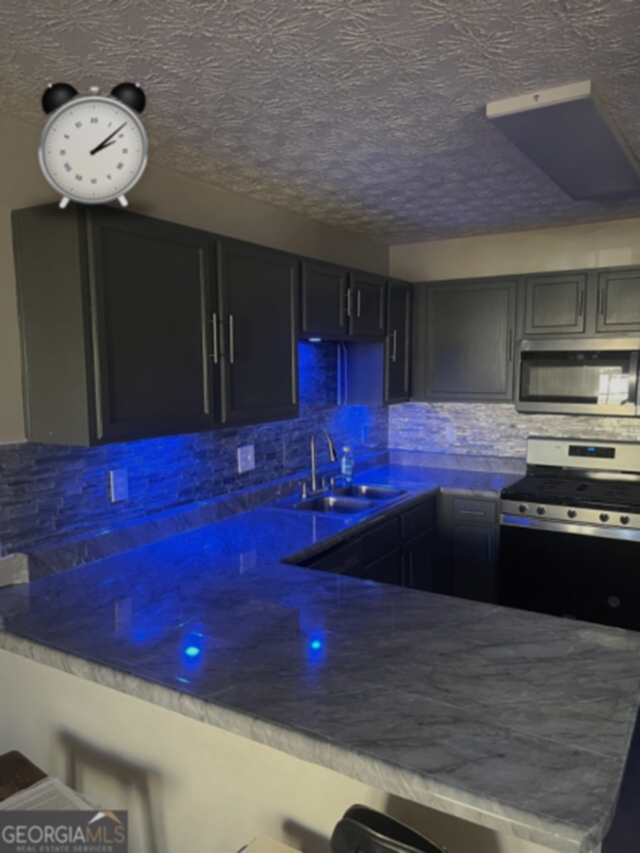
2 h 08 min
